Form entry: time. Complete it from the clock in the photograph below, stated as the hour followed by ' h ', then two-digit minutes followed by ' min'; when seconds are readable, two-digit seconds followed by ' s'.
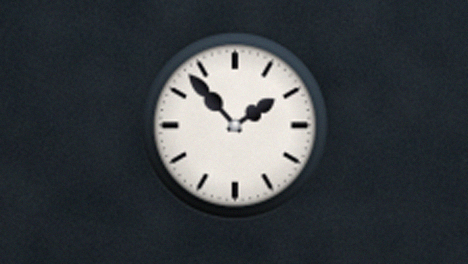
1 h 53 min
